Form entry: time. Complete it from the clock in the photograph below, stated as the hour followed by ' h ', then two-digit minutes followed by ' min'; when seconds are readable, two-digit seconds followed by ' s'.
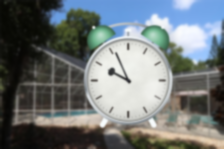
9 h 56 min
